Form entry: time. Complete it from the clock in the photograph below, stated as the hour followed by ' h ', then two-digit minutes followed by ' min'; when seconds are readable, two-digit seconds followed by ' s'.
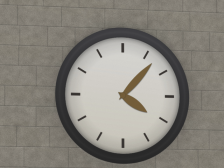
4 h 07 min
